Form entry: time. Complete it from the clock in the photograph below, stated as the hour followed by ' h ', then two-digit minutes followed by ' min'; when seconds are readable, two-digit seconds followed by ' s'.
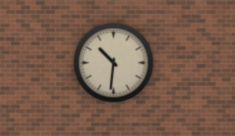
10 h 31 min
